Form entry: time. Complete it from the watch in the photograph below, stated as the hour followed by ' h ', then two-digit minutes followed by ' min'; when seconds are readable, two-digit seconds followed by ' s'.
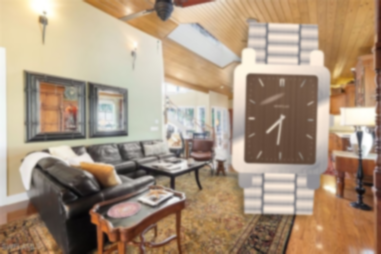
7 h 31 min
